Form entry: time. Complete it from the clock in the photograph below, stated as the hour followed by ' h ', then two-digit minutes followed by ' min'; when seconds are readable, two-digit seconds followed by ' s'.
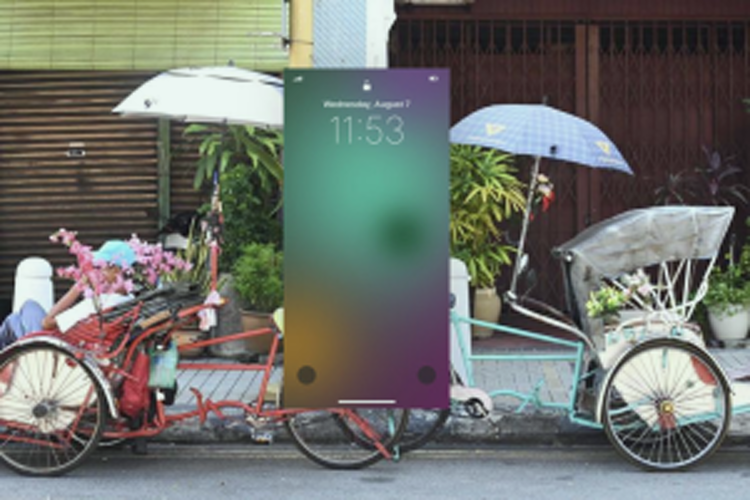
11 h 53 min
